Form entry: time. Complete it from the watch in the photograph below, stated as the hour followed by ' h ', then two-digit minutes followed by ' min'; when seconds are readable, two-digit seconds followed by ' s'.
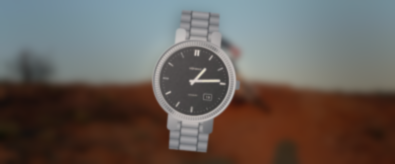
1 h 14 min
